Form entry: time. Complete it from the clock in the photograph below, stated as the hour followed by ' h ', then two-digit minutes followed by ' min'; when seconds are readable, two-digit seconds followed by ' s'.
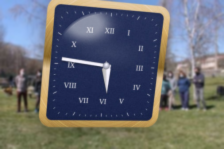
5 h 46 min
